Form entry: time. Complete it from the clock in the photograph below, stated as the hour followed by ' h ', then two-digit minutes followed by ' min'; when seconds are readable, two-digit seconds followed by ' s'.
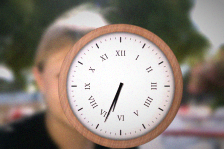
6 h 34 min
